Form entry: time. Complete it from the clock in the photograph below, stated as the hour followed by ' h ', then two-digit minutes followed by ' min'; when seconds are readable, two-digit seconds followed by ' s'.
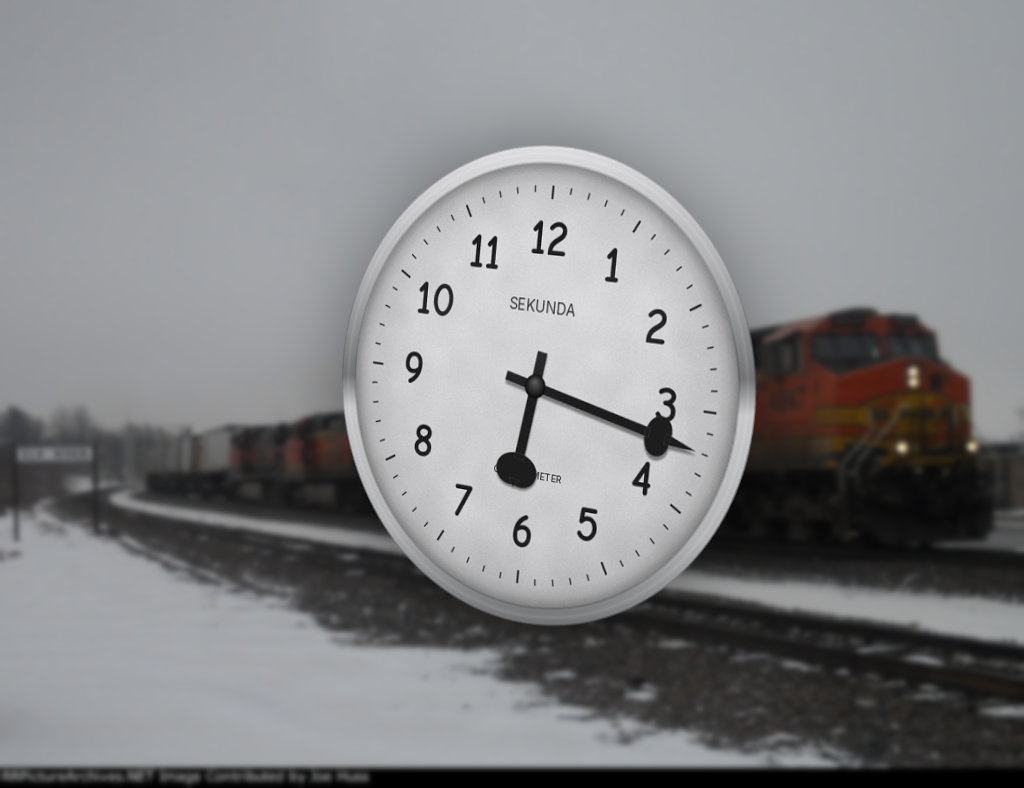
6 h 17 min
